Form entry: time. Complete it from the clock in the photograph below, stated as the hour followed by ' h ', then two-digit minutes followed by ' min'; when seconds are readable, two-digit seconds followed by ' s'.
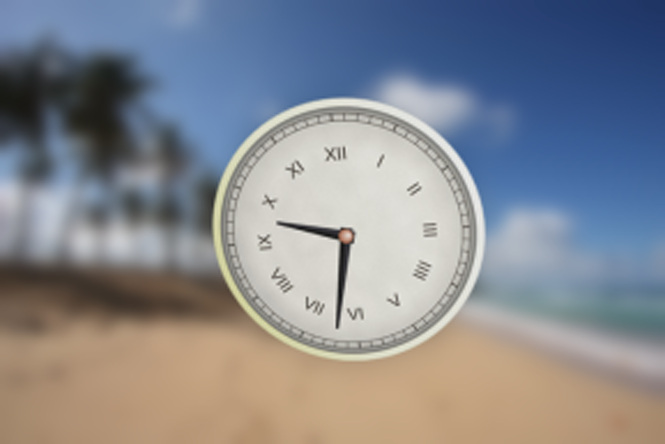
9 h 32 min
